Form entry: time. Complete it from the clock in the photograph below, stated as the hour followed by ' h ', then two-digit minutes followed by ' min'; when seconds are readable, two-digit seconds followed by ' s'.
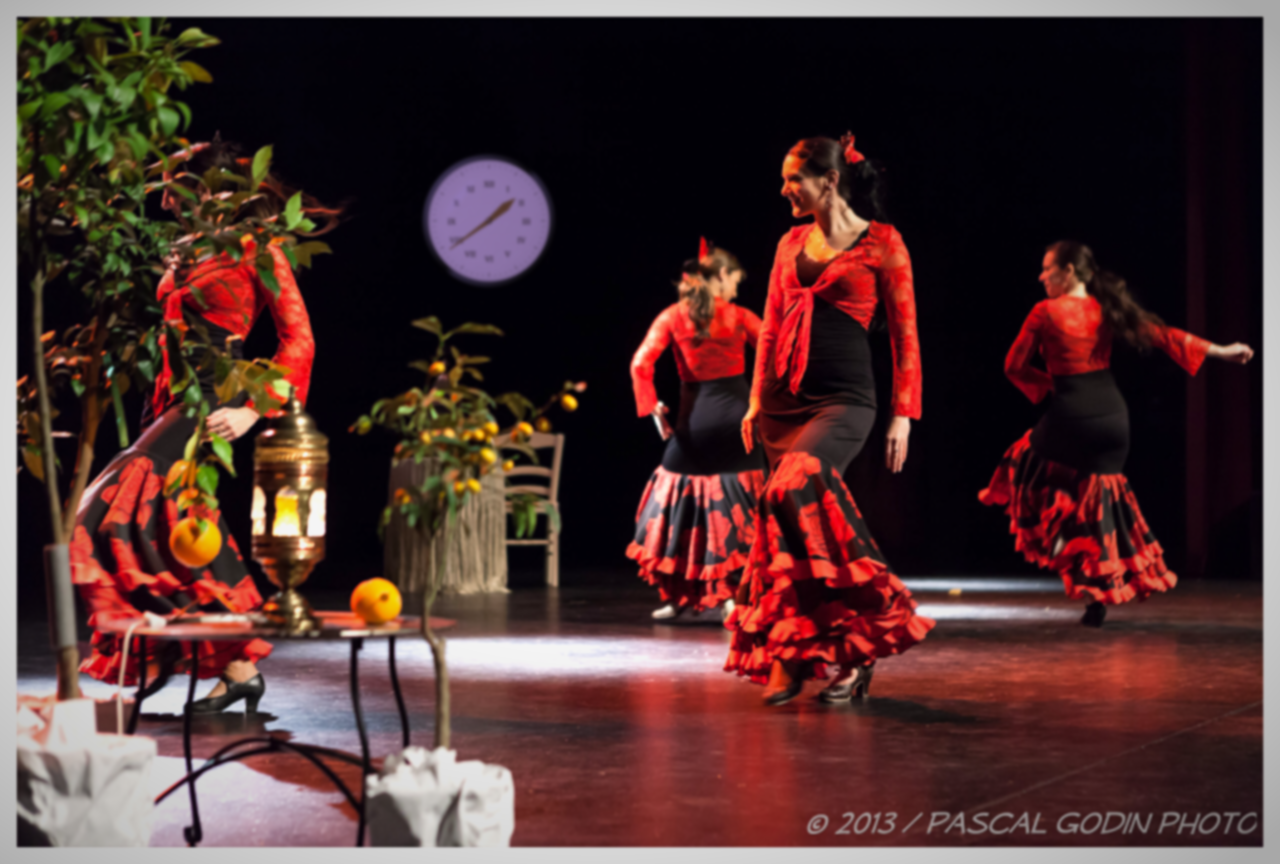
1 h 39 min
